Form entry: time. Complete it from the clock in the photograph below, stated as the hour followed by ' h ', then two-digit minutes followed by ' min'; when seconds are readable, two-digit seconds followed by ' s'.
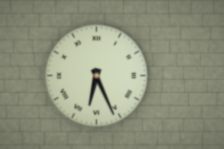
6 h 26 min
